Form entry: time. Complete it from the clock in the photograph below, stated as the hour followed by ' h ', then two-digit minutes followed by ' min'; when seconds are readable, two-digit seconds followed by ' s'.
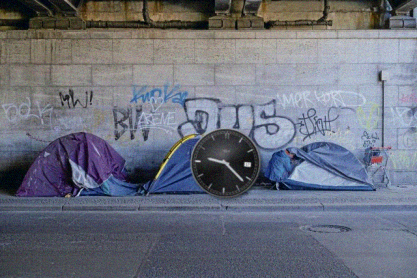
9 h 22 min
